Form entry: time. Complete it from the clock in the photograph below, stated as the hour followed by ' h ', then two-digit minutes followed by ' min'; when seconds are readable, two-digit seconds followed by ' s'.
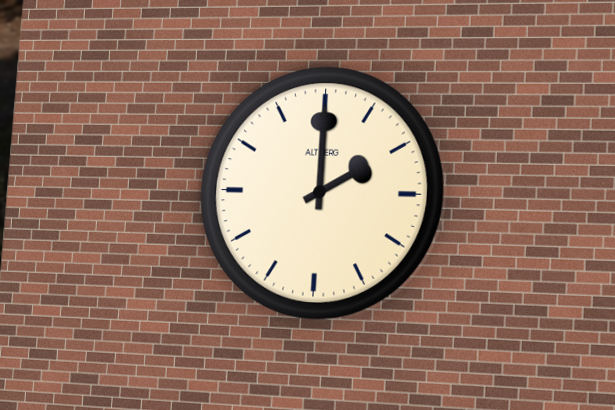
2 h 00 min
